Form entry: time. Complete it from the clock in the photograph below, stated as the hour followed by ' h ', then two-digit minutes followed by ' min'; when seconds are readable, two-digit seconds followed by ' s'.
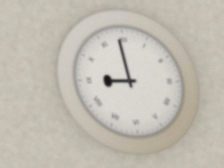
8 h 59 min
